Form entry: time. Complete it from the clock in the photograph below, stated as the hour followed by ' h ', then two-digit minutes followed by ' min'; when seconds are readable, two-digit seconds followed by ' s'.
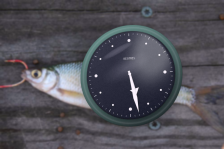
5 h 28 min
